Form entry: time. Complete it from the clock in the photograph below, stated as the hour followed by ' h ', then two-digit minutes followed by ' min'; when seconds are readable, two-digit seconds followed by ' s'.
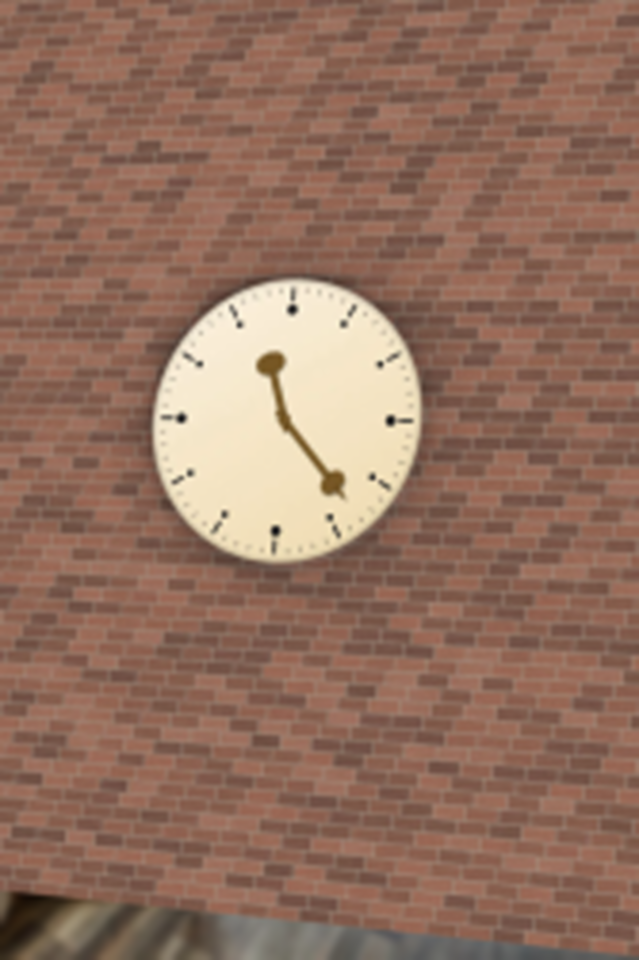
11 h 23 min
